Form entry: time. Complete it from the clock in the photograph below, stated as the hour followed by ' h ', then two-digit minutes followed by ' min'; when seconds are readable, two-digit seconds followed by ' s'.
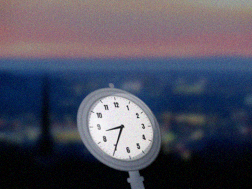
8 h 35 min
